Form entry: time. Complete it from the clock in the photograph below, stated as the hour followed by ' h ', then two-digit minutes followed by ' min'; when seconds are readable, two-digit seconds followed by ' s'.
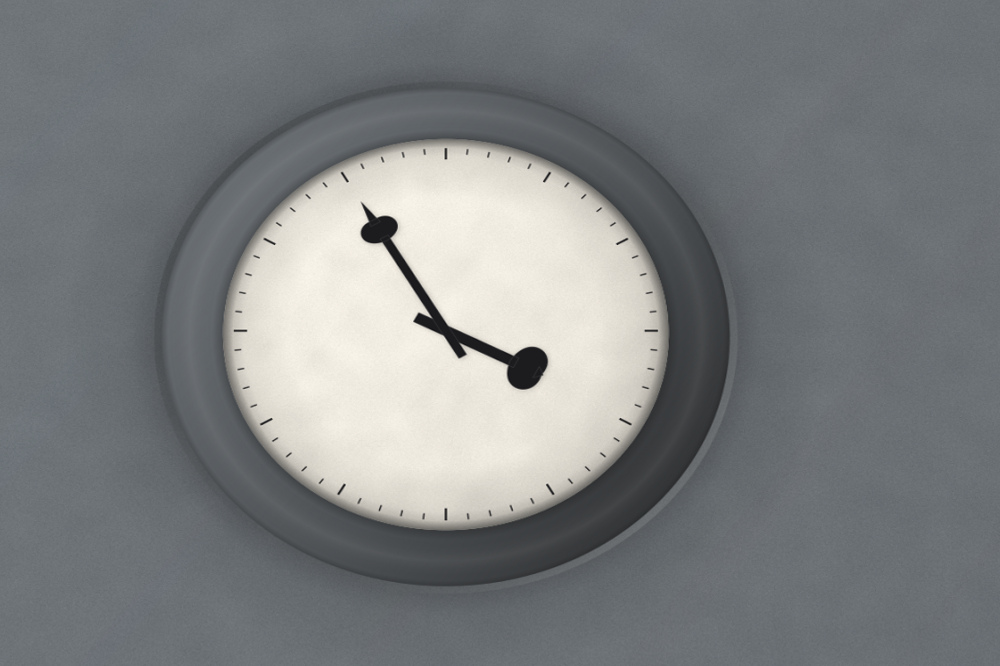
3 h 55 min
